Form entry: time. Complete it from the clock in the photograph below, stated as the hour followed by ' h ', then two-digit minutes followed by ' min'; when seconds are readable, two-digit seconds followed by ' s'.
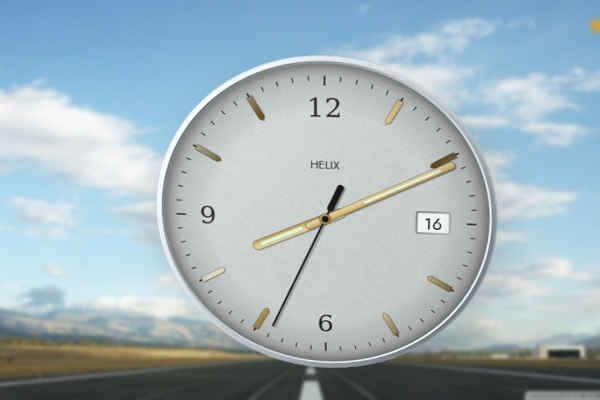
8 h 10 min 34 s
